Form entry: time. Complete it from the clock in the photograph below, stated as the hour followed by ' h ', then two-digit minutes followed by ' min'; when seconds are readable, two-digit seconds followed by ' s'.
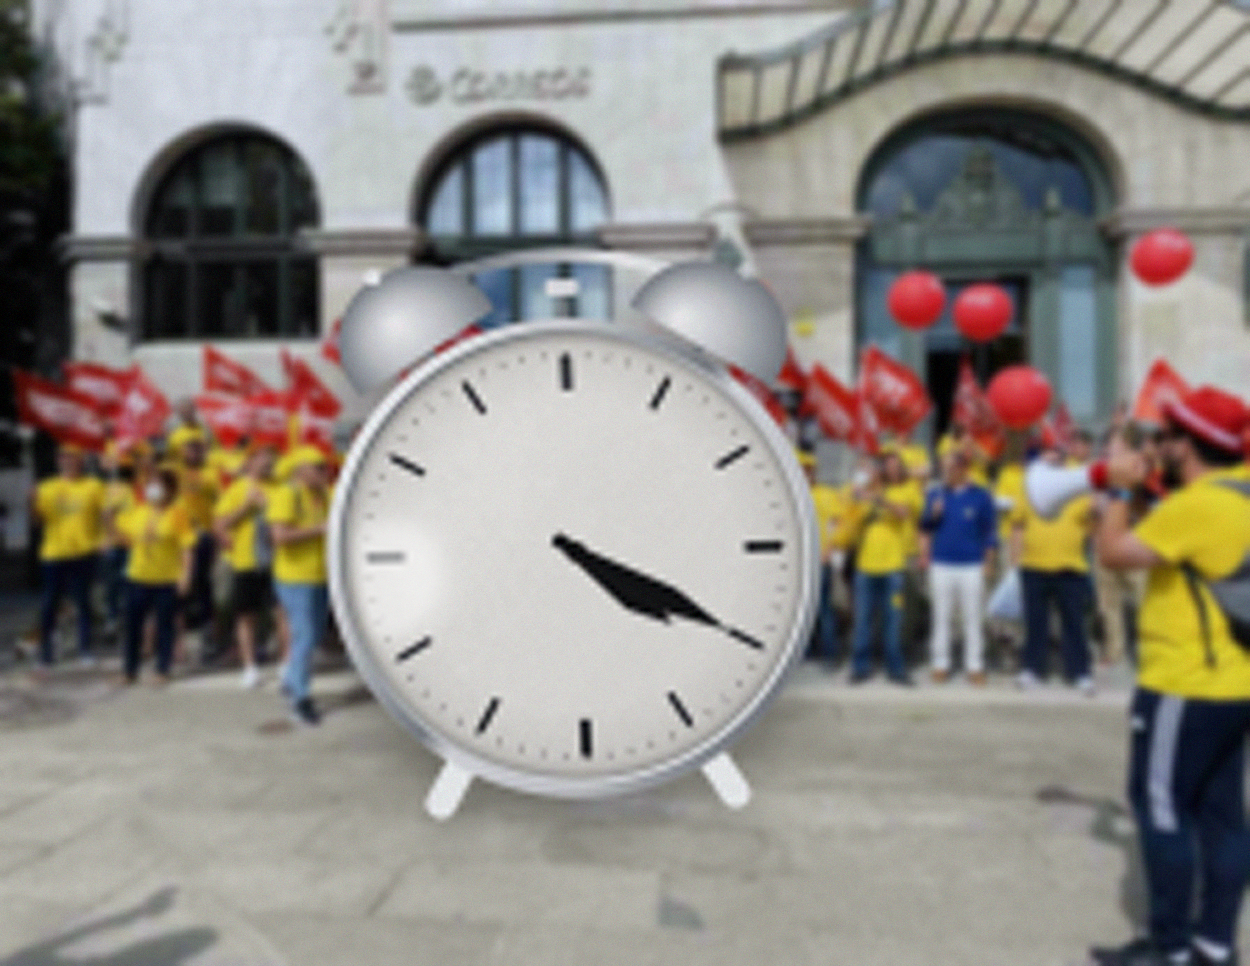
4 h 20 min
